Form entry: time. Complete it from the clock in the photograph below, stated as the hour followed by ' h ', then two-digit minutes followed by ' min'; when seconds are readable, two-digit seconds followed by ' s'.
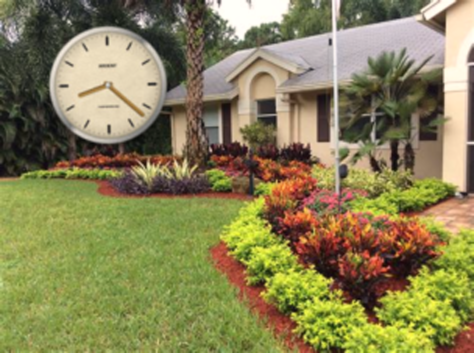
8 h 22 min
